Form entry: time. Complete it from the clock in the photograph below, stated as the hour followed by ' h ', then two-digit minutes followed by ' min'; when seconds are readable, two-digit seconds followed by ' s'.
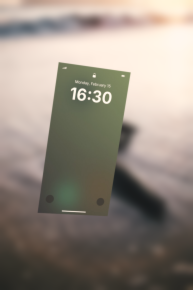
16 h 30 min
